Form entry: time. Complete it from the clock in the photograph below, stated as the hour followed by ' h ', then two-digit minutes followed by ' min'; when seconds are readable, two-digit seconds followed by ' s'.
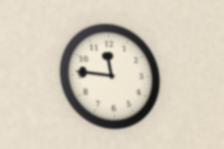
11 h 46 min
